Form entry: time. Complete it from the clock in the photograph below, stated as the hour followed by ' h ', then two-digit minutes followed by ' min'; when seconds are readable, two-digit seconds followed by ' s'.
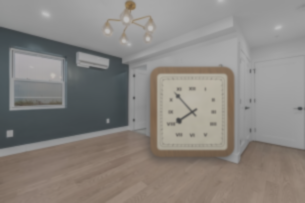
7 h 53 min
